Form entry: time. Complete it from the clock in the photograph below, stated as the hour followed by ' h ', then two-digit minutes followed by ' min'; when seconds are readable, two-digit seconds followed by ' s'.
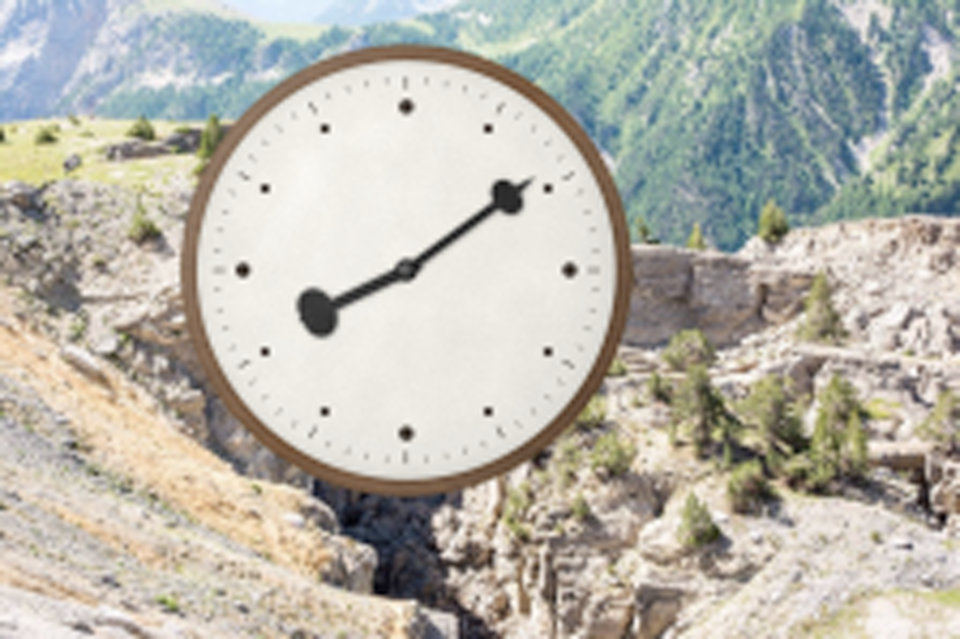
8 h 09 min
